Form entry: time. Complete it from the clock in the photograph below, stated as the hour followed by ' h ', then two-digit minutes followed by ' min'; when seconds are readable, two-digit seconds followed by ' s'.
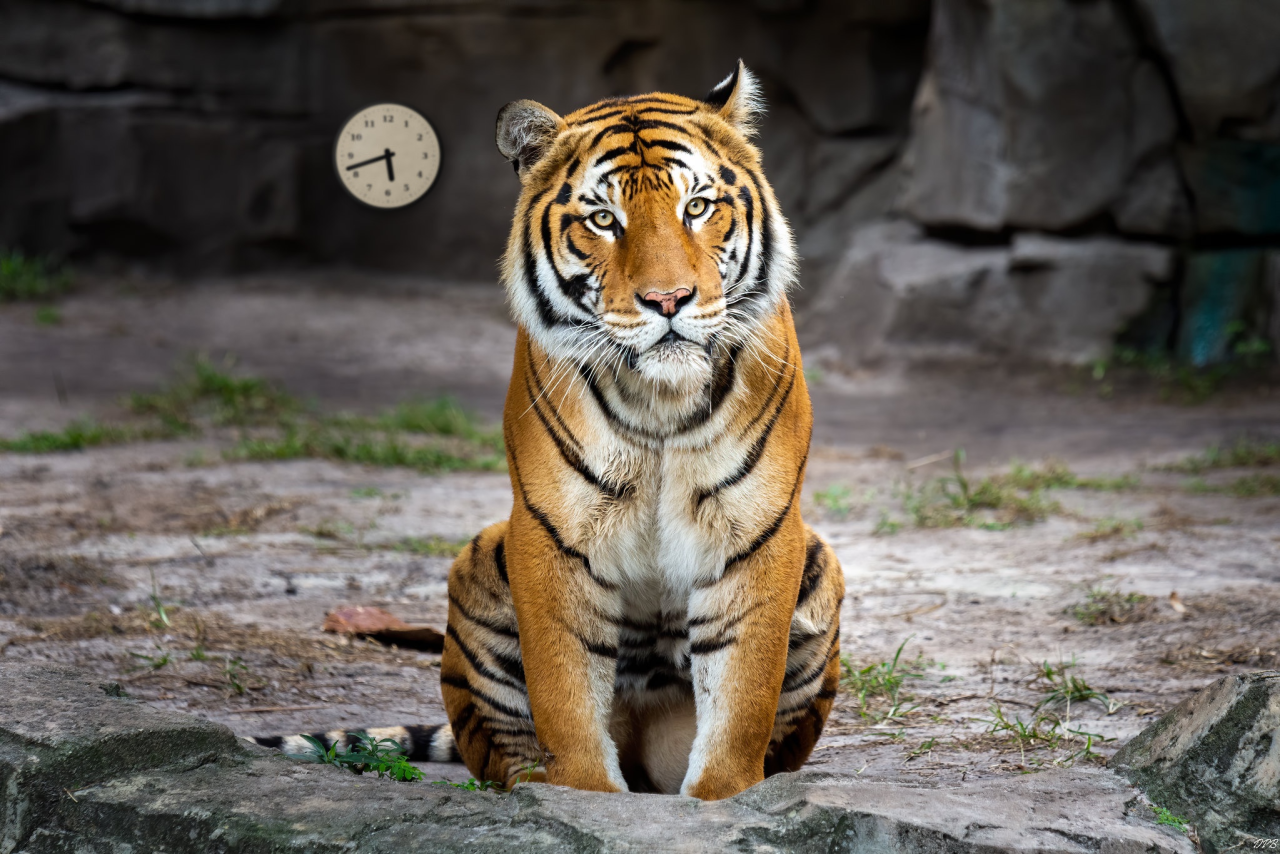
5 h 42 min
